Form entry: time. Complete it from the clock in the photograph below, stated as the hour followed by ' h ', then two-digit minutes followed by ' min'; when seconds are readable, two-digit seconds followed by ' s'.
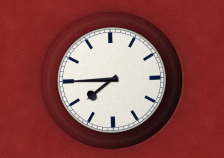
7 h 45 min
